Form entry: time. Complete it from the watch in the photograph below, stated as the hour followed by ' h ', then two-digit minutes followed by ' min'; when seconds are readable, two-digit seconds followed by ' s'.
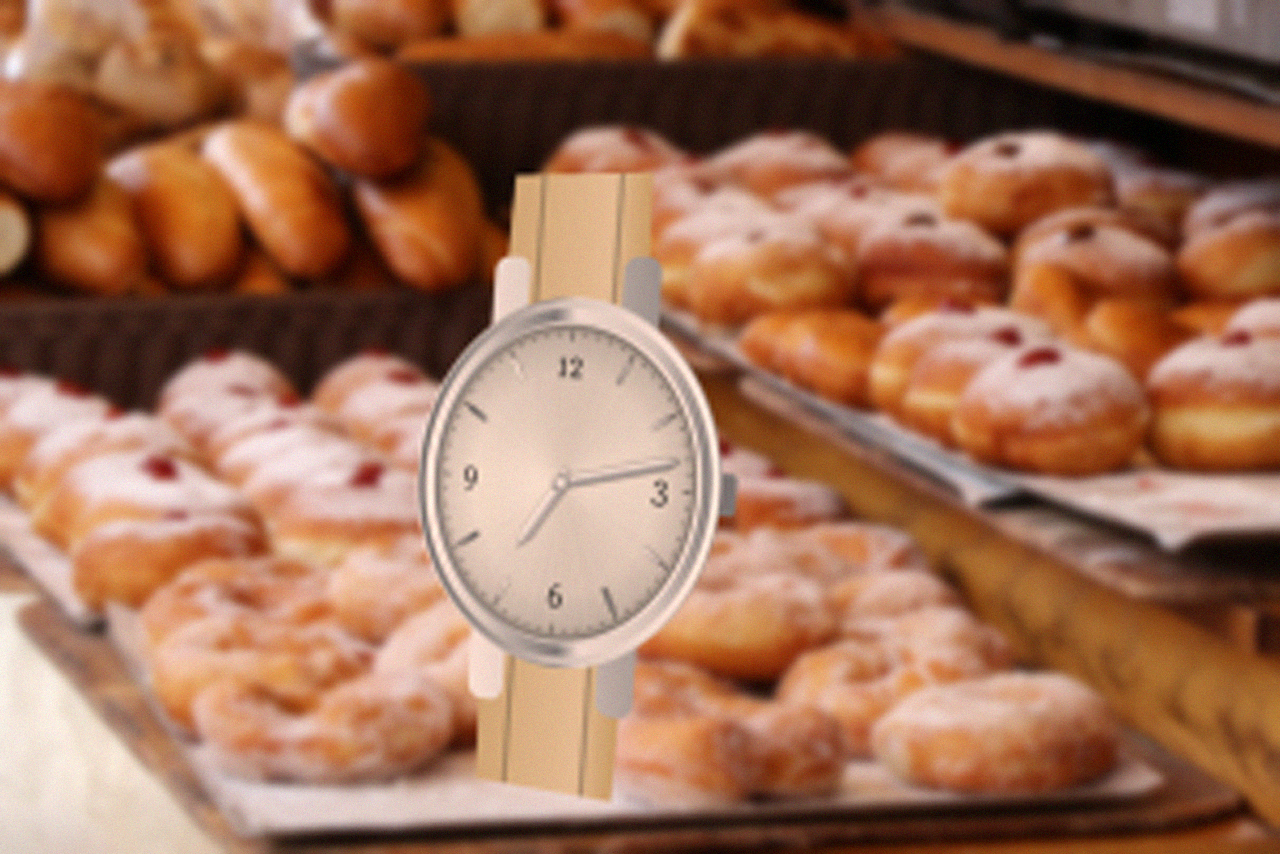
7 h 13 min
